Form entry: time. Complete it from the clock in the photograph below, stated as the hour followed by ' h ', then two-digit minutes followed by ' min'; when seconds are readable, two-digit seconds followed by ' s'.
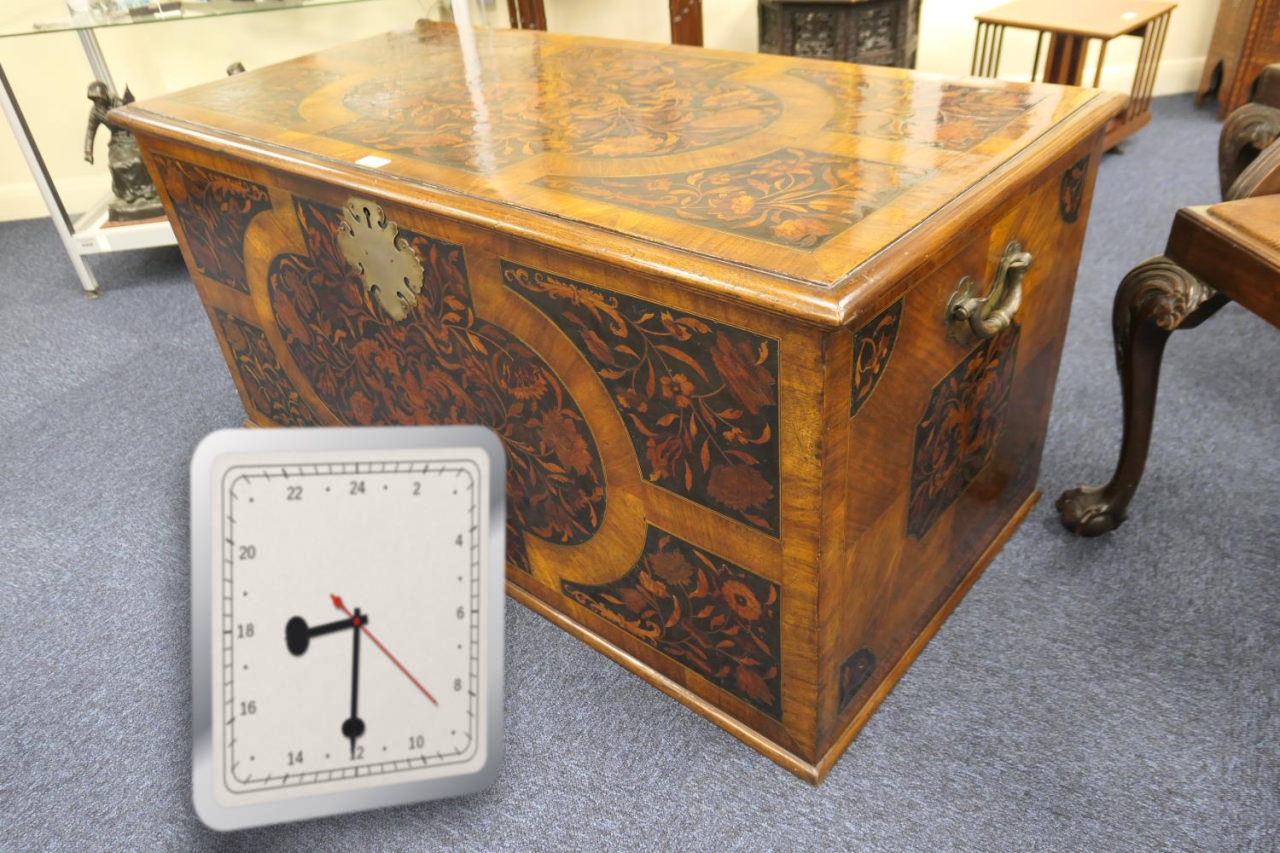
17 h 30 min 22 s
